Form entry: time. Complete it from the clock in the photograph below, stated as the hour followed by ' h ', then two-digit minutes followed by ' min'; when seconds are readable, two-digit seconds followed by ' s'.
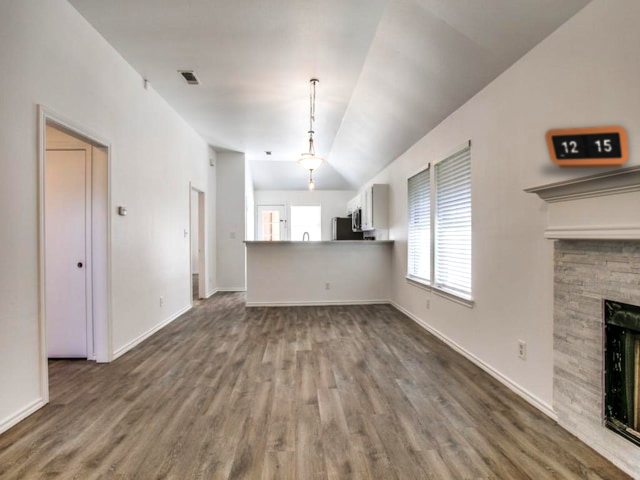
12 h 15 min
